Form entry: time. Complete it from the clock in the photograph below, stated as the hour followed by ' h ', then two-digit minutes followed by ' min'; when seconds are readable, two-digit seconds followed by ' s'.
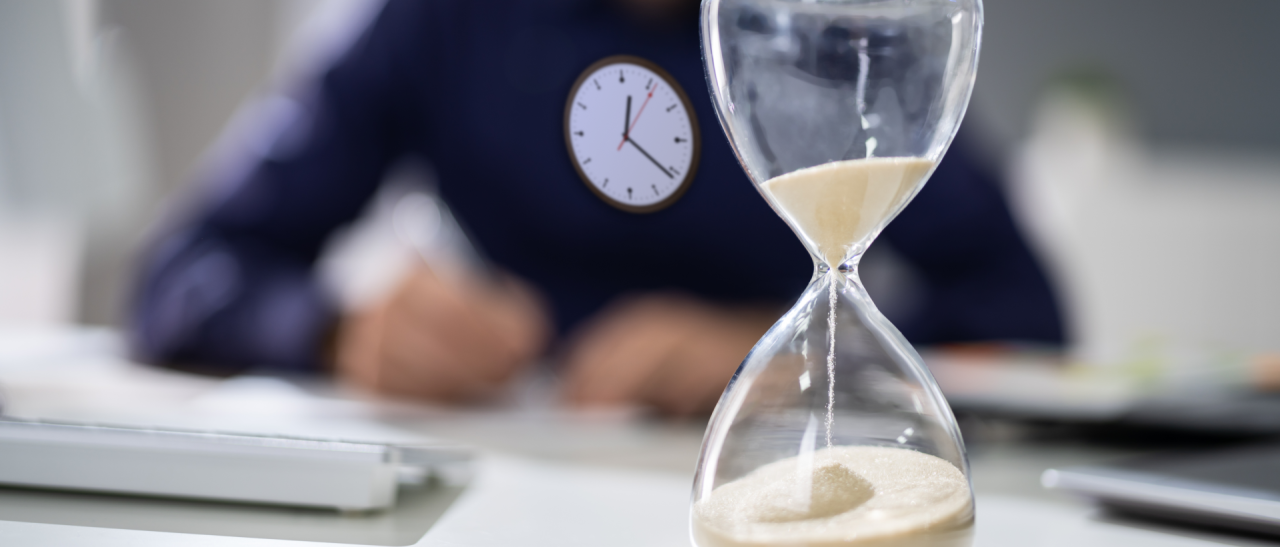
12 h 21 min 06 s
